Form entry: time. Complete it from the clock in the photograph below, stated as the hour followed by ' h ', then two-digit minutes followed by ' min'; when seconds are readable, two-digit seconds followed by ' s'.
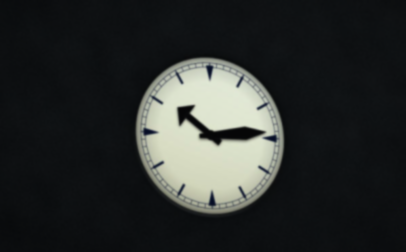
10 h 14 min
